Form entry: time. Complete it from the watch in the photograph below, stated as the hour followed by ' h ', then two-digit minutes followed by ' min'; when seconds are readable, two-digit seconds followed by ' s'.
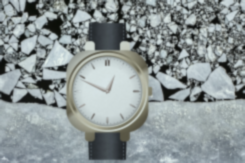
12 h 49 min
